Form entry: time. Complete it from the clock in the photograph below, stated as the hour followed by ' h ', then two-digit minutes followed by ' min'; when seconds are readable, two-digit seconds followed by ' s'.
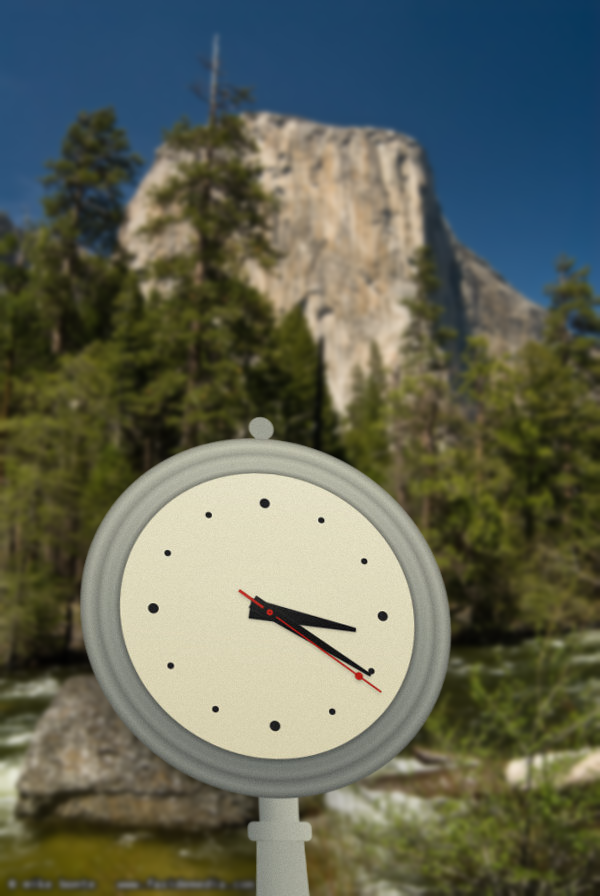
3 h 20 min 21 s
